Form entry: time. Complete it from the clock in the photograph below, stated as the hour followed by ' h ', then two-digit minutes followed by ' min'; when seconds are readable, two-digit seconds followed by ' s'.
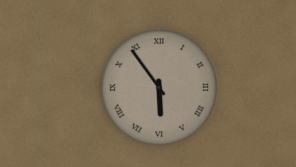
5 h 54 min
